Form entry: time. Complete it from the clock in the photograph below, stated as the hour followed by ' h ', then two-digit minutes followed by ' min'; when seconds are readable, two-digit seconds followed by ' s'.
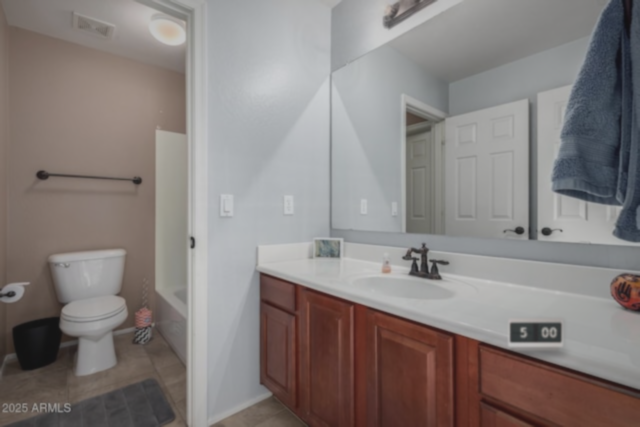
5 h 00 min
